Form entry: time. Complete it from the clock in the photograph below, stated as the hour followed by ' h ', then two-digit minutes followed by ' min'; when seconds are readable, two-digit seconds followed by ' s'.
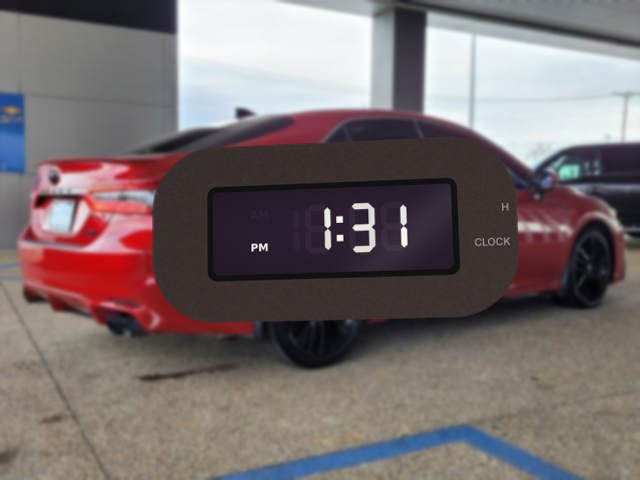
1 h 31 min
